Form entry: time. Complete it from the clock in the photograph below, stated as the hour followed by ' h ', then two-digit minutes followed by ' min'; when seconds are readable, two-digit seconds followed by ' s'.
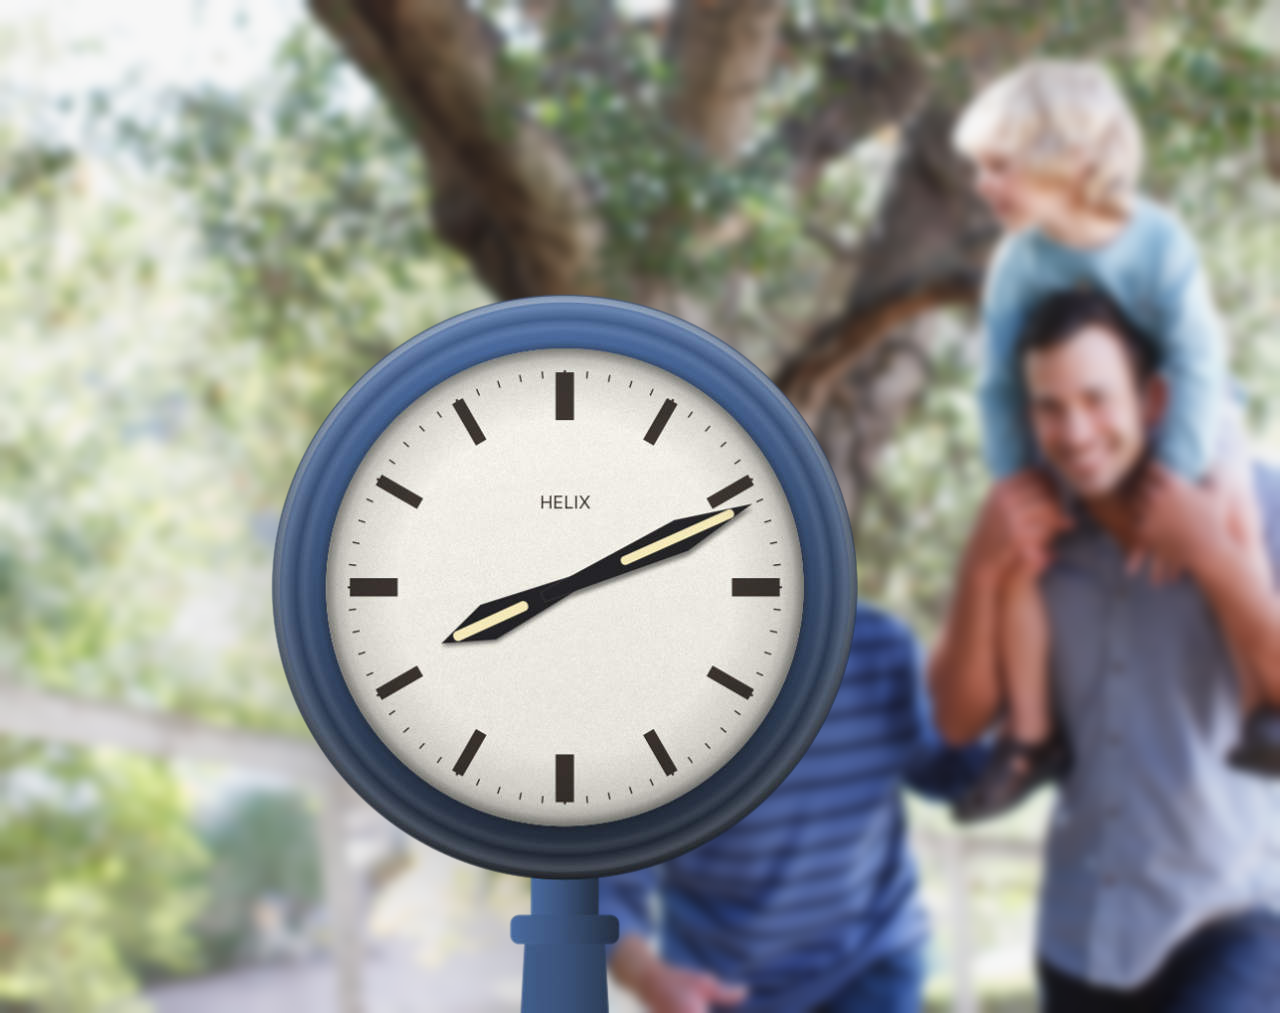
8 h 11 min
